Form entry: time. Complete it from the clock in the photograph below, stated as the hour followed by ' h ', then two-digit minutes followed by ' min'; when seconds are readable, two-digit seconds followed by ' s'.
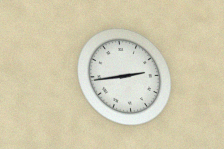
2 h 44 min
